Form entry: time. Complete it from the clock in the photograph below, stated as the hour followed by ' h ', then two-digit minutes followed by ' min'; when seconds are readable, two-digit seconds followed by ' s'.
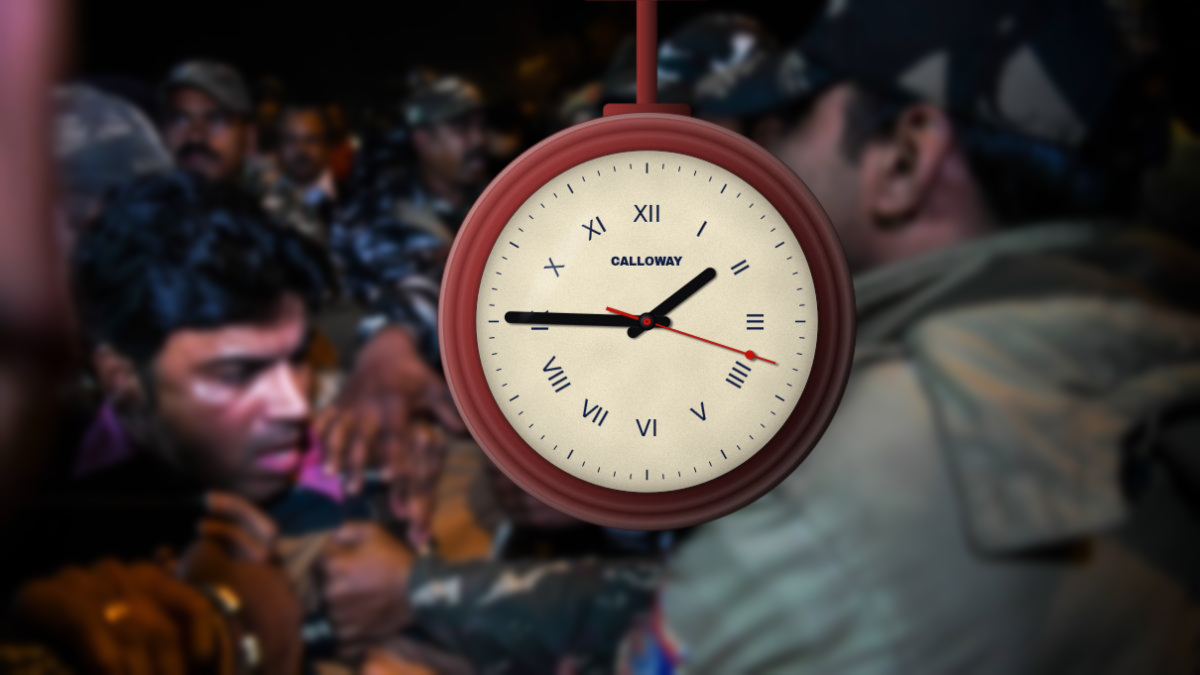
1 h 45 min 18 s
